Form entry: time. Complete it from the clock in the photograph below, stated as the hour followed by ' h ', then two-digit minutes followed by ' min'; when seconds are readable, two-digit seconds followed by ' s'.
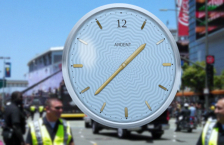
1 h 38 min
